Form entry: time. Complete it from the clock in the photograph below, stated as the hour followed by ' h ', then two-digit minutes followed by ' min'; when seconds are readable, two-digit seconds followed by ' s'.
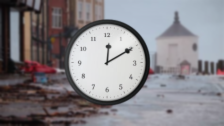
12 h 10 min
